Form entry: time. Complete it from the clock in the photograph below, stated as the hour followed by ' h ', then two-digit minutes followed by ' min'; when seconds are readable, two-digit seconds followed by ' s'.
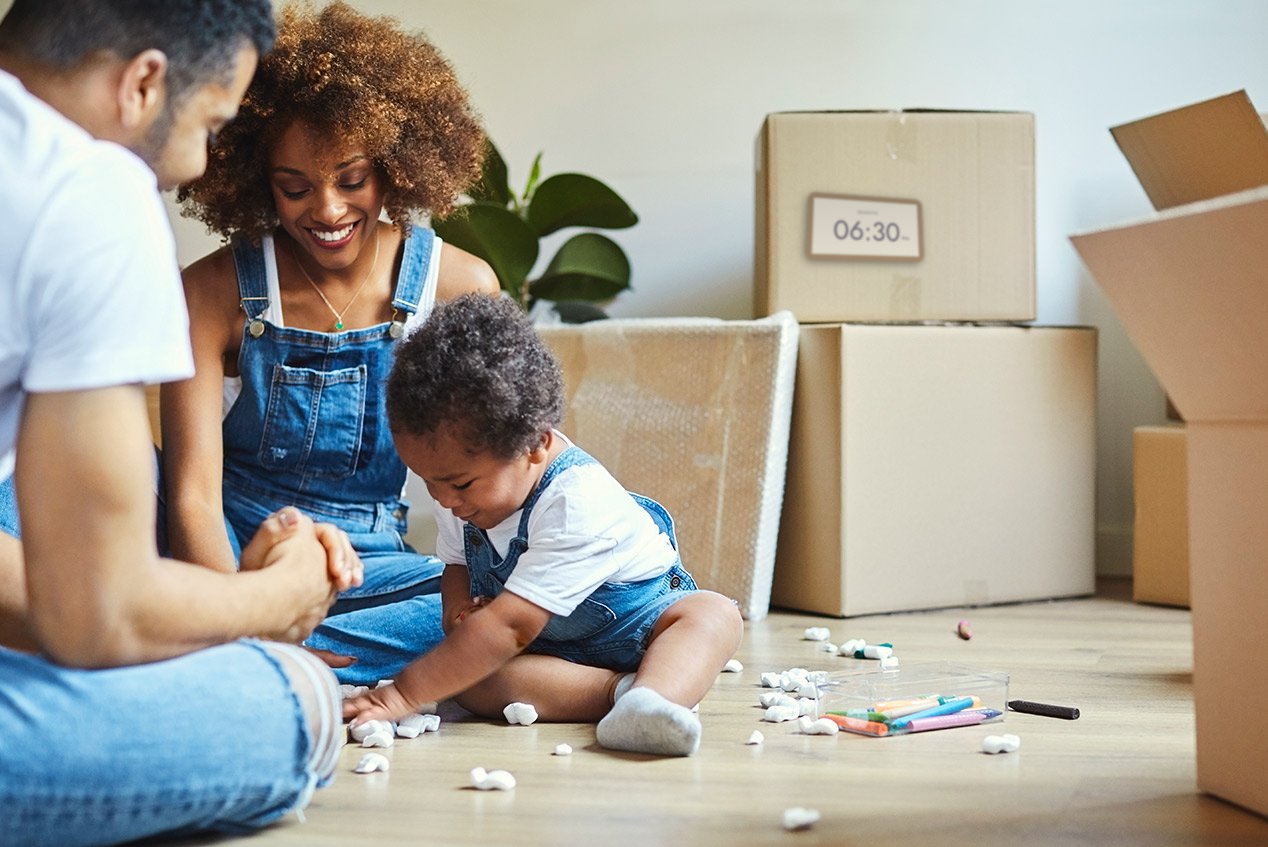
6 h 30 min
